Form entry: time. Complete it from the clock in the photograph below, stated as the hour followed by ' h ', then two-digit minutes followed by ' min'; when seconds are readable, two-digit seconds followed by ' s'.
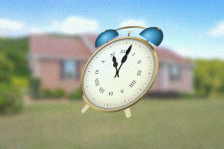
11 h 02 min
